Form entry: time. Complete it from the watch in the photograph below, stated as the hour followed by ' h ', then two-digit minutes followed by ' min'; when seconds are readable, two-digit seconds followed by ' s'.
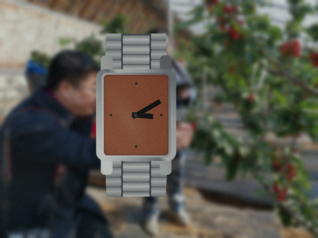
3 h 10 min
